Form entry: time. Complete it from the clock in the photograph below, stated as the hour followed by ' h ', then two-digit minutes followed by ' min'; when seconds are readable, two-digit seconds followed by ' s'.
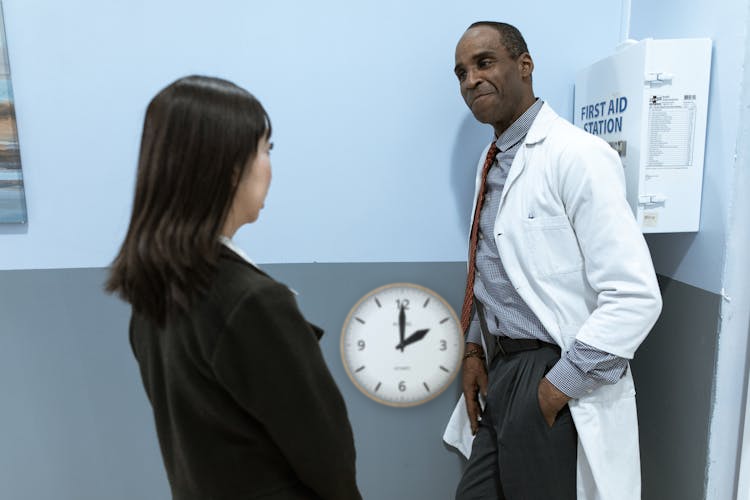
2 h 00 min
